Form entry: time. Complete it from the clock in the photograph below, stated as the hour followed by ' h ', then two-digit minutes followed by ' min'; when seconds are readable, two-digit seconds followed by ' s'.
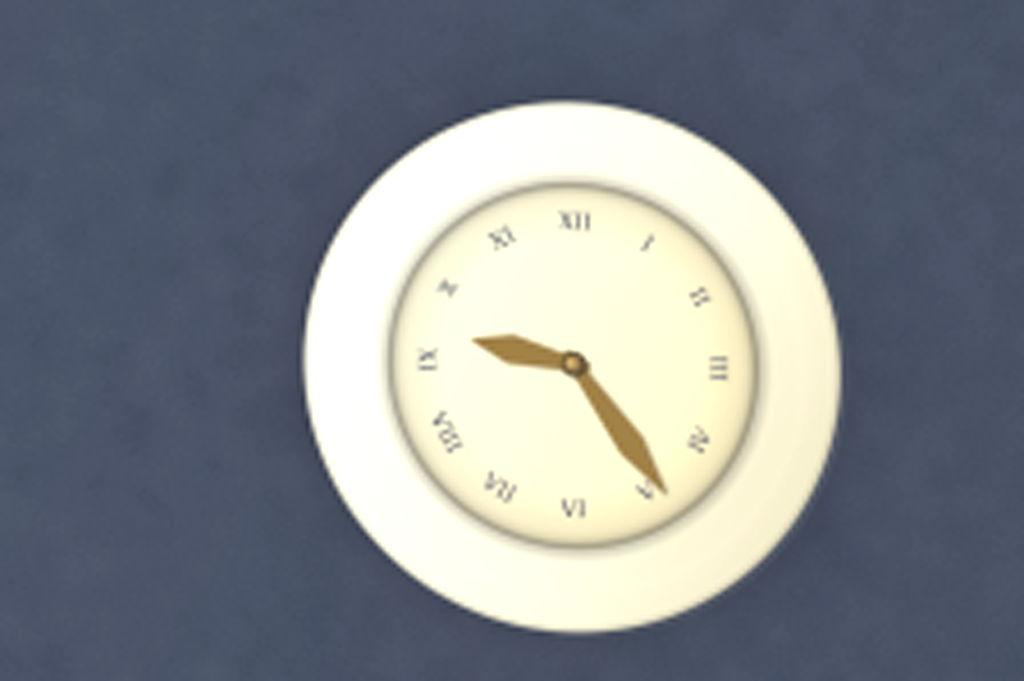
9 h 24 min
